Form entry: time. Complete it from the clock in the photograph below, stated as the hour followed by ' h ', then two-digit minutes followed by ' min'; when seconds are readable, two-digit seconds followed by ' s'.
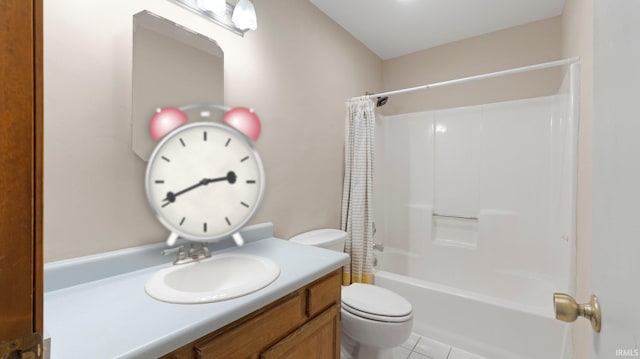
2 h 41 min
